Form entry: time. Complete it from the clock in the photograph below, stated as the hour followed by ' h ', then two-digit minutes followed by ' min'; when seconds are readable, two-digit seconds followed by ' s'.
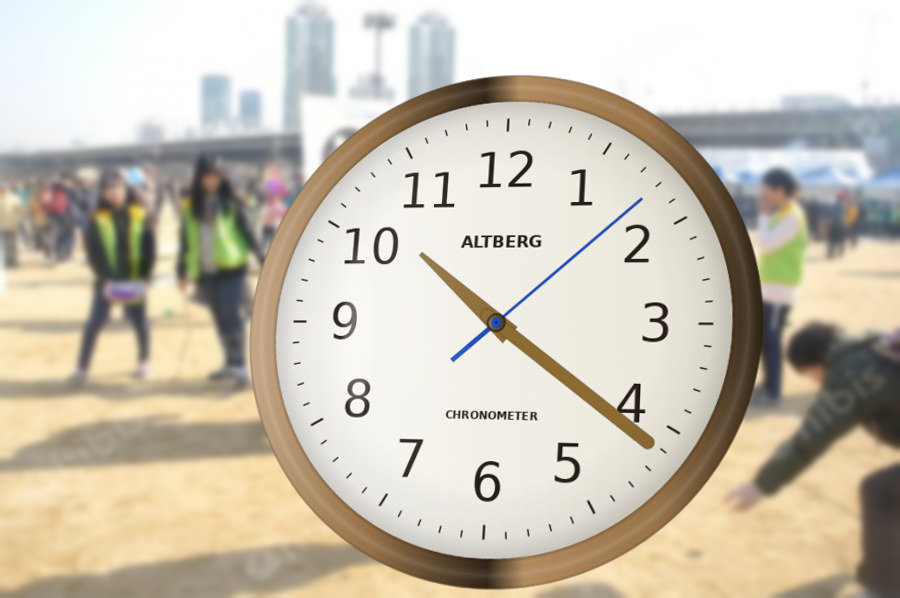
10 h 21 min 08 s
